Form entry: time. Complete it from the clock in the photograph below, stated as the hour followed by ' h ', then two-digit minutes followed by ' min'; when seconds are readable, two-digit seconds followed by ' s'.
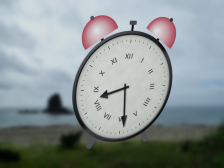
8 h 29 min
